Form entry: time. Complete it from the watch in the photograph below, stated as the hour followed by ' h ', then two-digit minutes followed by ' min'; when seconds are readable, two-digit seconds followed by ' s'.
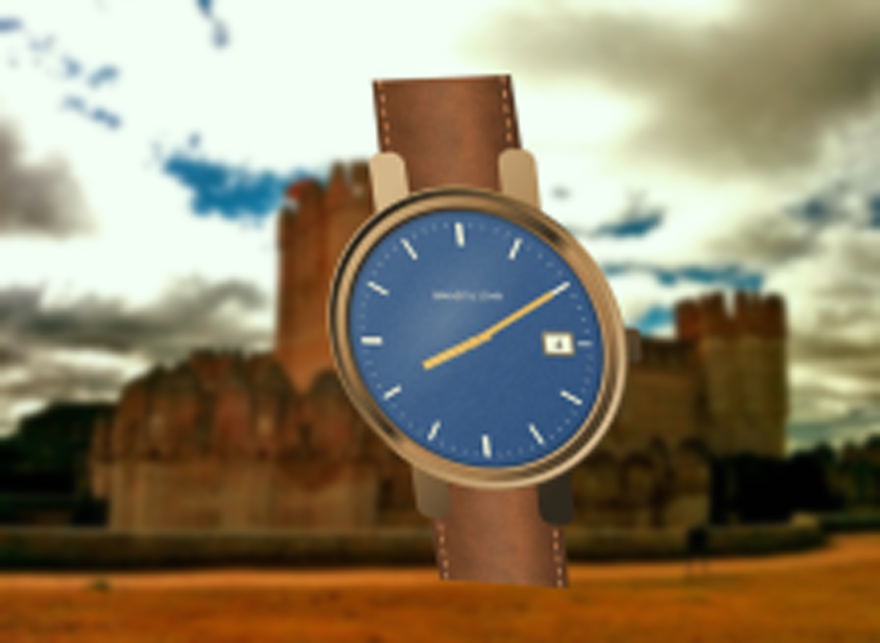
8 h 10 min
